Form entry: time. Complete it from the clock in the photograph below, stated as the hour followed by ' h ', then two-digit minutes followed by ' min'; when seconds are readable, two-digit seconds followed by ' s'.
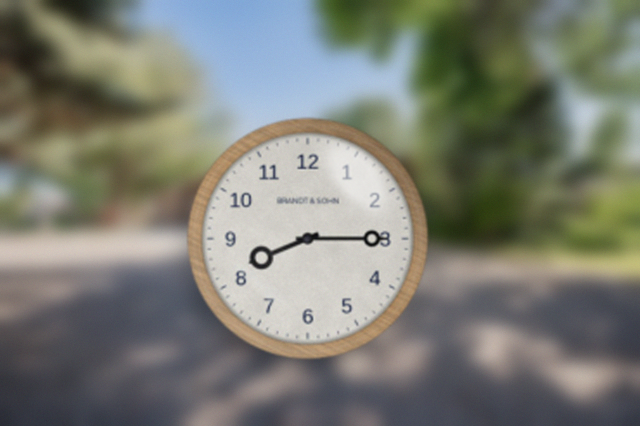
8 h 15 min
